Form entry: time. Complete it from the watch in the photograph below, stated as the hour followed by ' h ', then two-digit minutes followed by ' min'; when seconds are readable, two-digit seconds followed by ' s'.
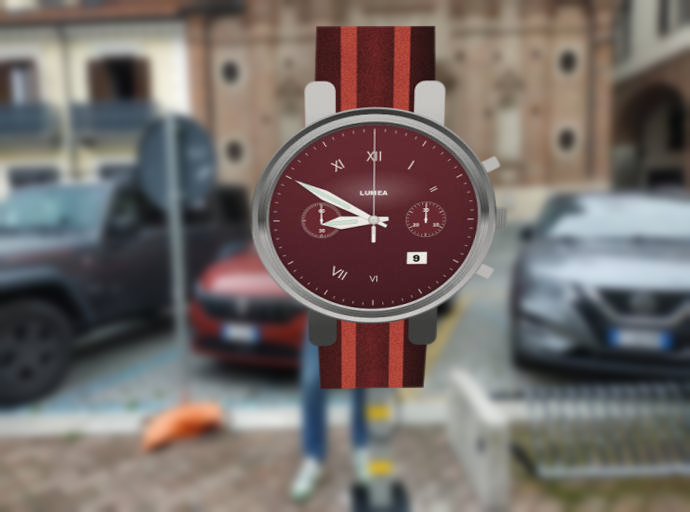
8 h 50 min
